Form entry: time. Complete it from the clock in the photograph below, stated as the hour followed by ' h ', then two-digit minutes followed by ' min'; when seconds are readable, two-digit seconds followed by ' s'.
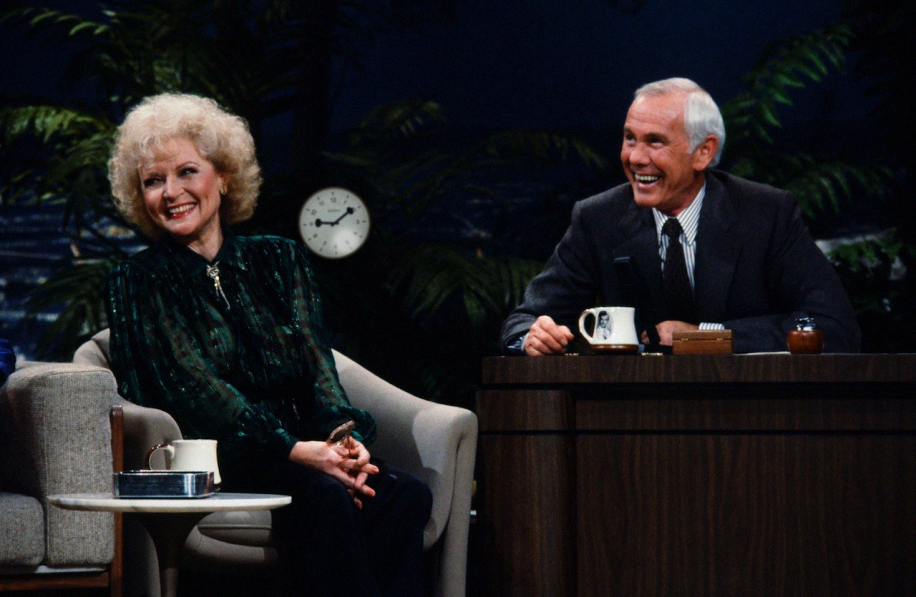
9 h 09 min
